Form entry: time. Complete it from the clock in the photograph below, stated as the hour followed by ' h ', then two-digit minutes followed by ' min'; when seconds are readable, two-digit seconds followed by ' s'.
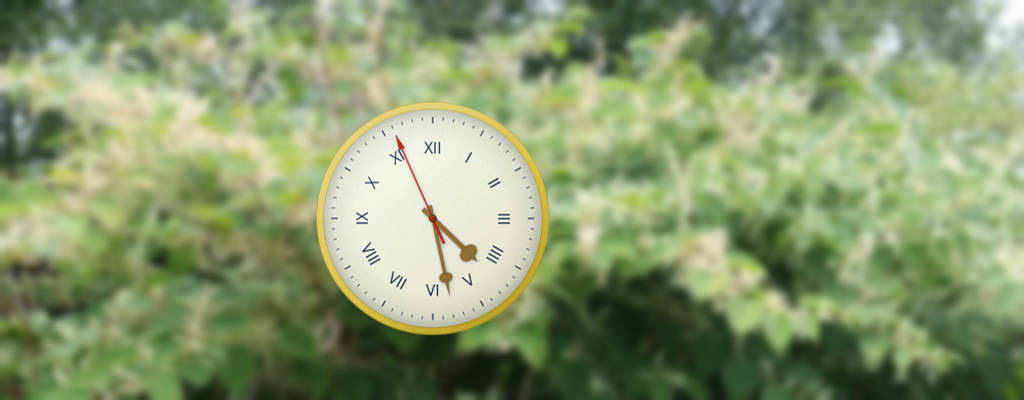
4 h 27 min 56 s
